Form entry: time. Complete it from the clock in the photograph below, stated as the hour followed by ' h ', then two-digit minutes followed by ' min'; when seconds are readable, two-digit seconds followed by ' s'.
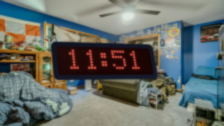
11 h 51 min
